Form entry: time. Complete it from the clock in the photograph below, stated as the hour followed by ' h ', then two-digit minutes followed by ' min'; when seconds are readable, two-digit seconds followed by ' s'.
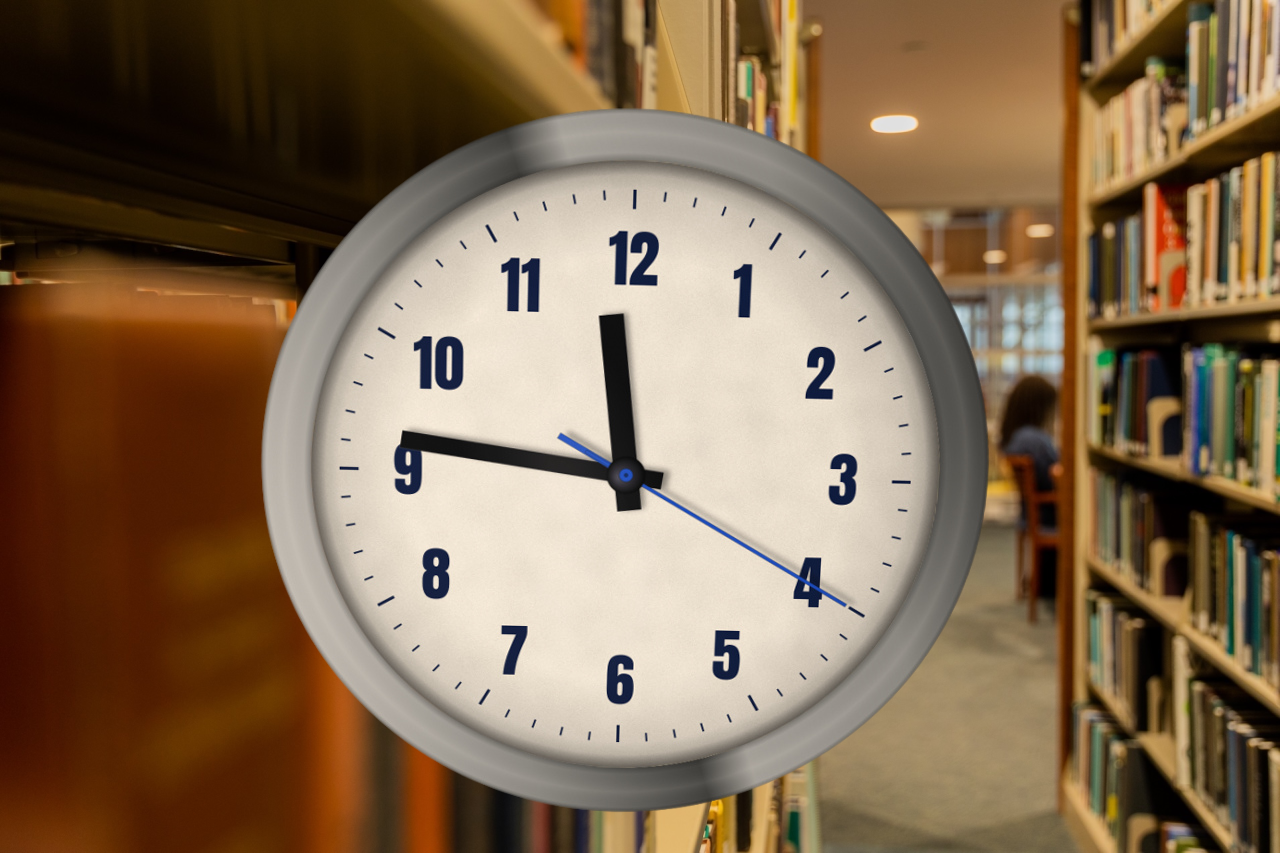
11 h 46 min 20 s
